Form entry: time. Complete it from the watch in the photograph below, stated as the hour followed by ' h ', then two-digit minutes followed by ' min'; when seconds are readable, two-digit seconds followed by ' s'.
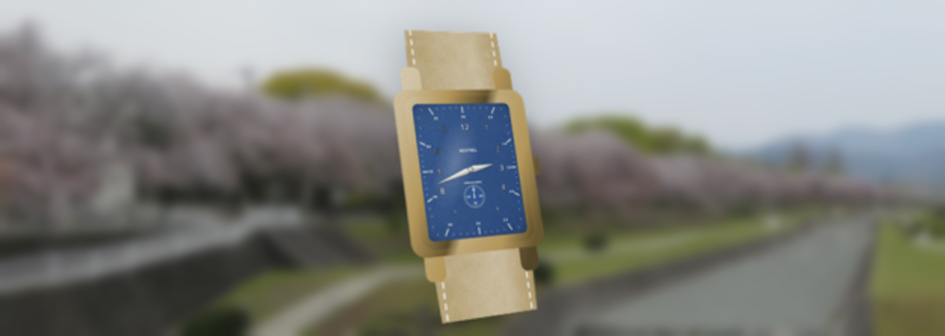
2 h 42 min
